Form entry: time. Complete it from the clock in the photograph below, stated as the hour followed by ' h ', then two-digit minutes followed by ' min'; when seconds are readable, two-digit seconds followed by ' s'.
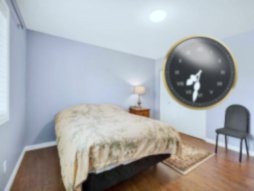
7 h 32 min
